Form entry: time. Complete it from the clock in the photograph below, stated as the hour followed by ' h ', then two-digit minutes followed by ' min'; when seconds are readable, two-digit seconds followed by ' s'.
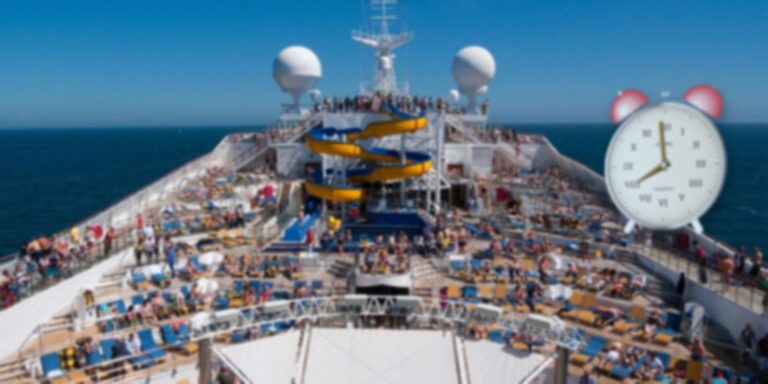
7 h 59 min
